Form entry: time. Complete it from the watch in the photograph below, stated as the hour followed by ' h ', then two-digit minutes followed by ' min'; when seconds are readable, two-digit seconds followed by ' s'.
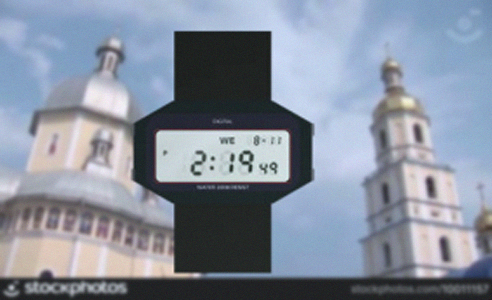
2 h 19 min 49 s
